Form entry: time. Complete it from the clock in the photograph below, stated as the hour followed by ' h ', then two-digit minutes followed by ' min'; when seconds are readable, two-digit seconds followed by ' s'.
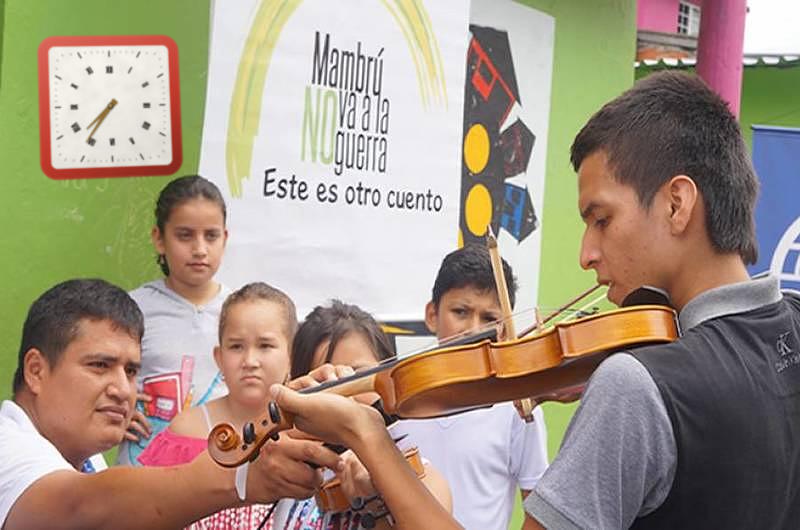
7 h 36 min
